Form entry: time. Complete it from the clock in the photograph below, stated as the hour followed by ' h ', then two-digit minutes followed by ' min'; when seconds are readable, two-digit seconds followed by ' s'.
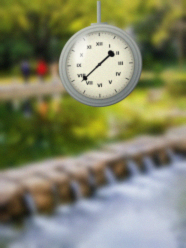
1 h 38 min
